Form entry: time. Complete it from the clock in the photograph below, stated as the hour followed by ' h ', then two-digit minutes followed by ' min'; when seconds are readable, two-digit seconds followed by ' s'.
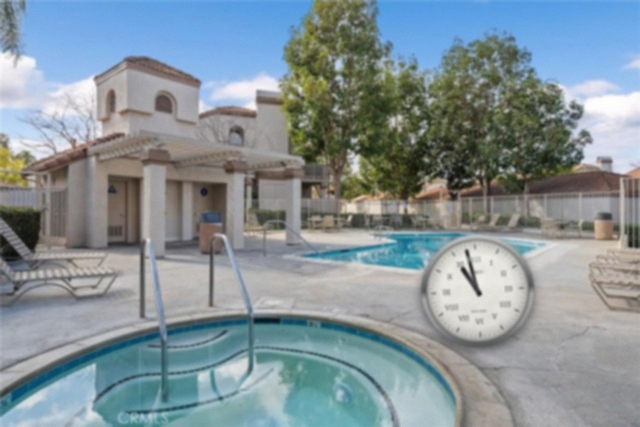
10 h 58 min
